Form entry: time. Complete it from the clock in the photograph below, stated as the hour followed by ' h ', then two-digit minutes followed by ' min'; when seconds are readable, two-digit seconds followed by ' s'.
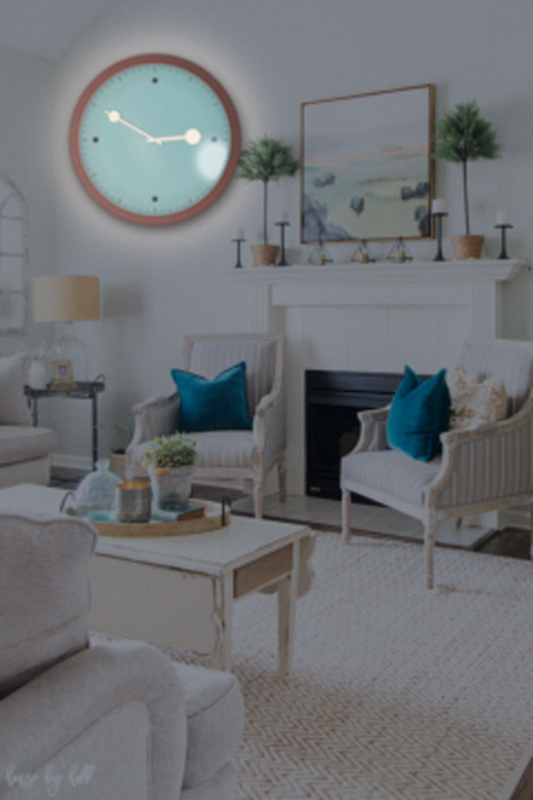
2 h 50 min
